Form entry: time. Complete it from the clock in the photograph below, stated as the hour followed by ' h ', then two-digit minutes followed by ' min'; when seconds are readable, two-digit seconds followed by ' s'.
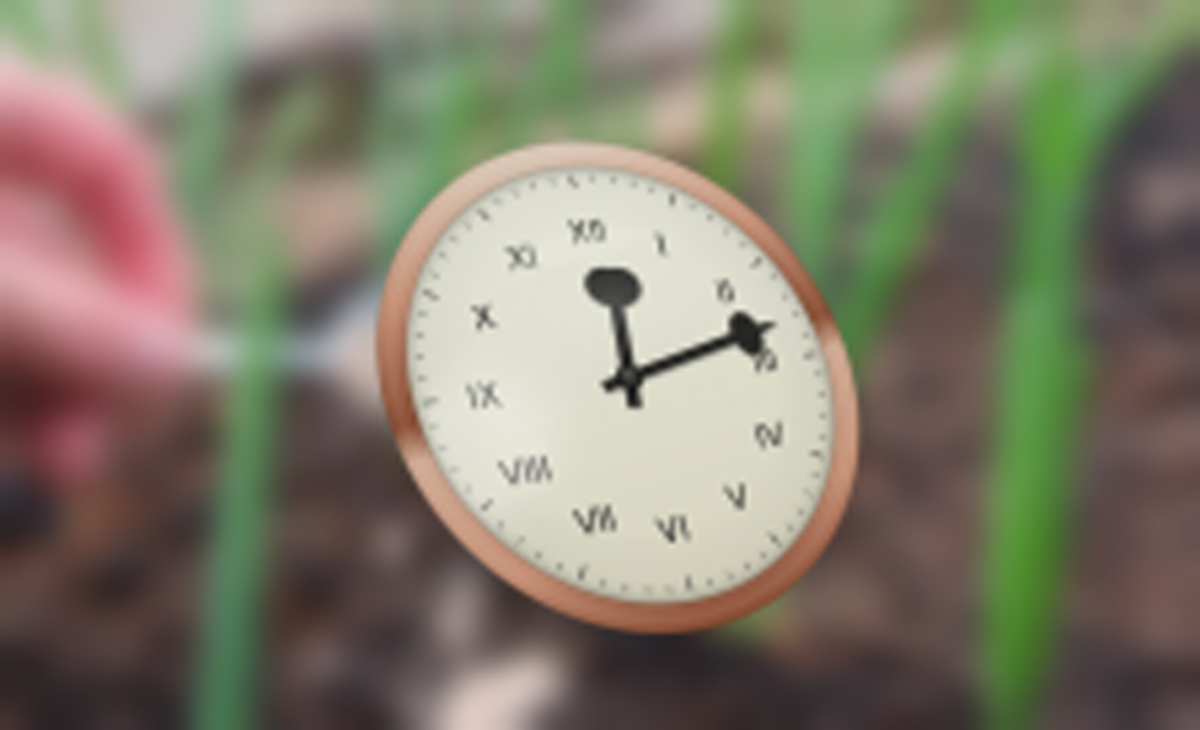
12 h 13 min
